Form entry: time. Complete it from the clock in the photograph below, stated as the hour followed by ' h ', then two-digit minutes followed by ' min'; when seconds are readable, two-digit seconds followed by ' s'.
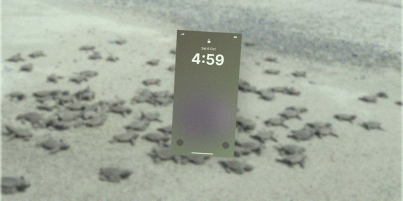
4 h 59 min
